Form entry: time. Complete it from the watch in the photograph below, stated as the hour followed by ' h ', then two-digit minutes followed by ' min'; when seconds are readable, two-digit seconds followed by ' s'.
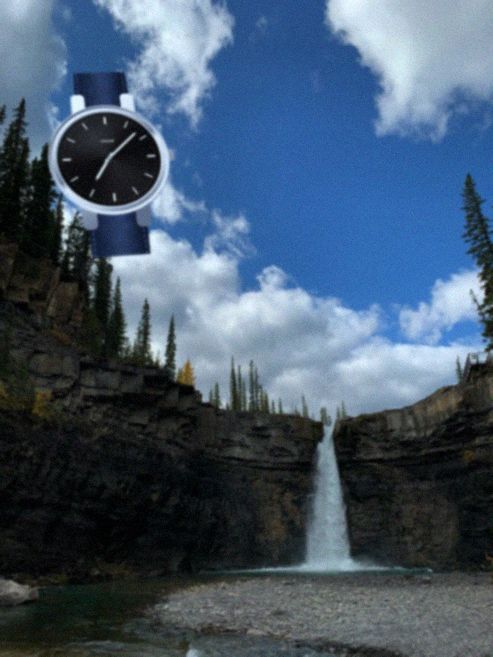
7 h 08 min
